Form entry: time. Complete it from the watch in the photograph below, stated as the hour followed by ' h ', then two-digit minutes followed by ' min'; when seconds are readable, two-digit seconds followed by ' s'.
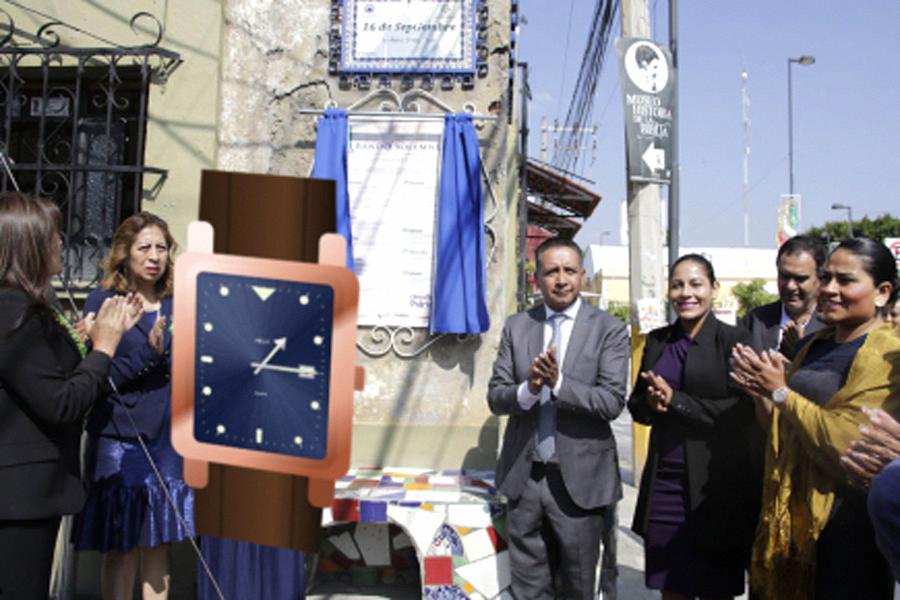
1 h 15 min
